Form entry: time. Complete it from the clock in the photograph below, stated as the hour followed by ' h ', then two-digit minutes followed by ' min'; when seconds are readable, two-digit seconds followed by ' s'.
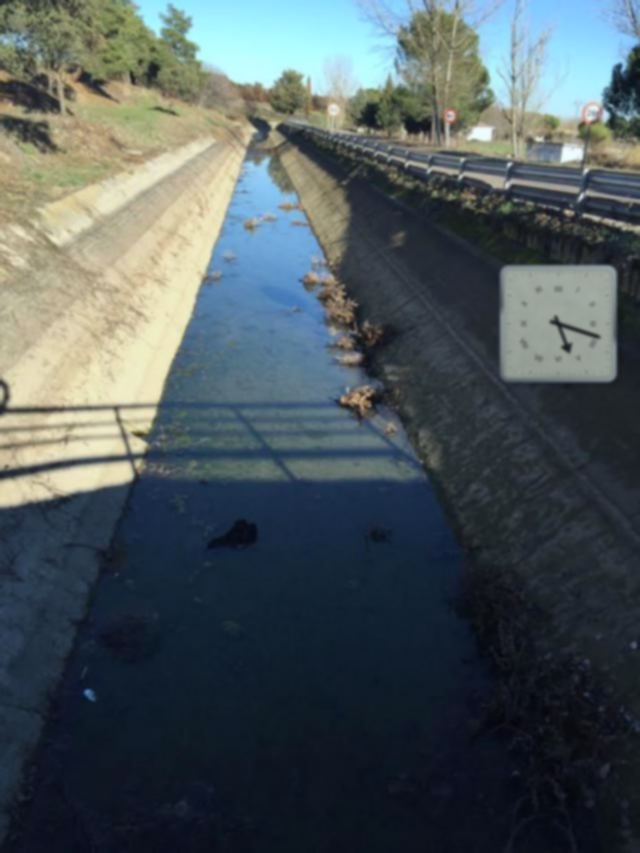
5 h 18 min
